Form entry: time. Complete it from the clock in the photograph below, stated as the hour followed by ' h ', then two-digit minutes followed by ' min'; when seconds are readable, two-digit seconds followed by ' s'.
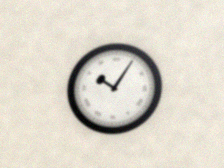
10 h 05 min
